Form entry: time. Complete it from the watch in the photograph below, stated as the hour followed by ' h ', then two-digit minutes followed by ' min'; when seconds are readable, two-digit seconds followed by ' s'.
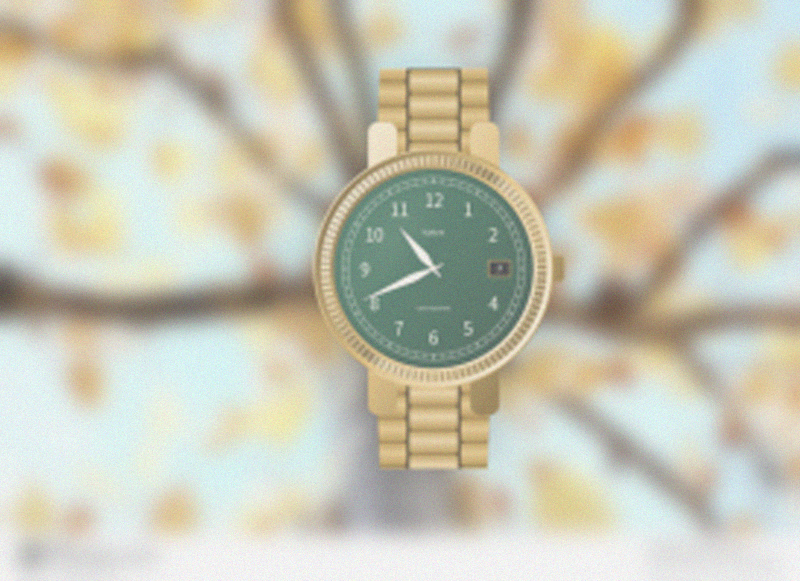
10 h 41 min
